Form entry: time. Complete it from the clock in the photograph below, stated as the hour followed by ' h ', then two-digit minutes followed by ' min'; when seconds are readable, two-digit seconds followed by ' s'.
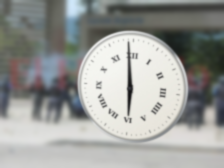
5 h 59 min
